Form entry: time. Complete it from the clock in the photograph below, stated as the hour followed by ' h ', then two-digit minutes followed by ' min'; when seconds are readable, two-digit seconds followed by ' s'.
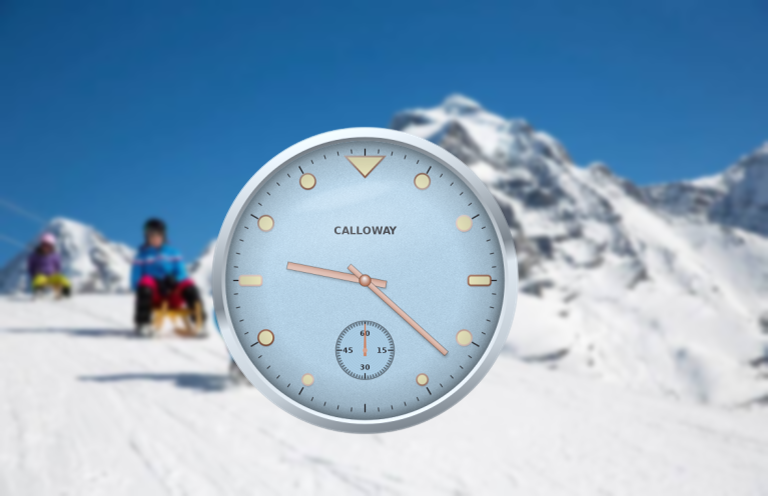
9 h 22 min
